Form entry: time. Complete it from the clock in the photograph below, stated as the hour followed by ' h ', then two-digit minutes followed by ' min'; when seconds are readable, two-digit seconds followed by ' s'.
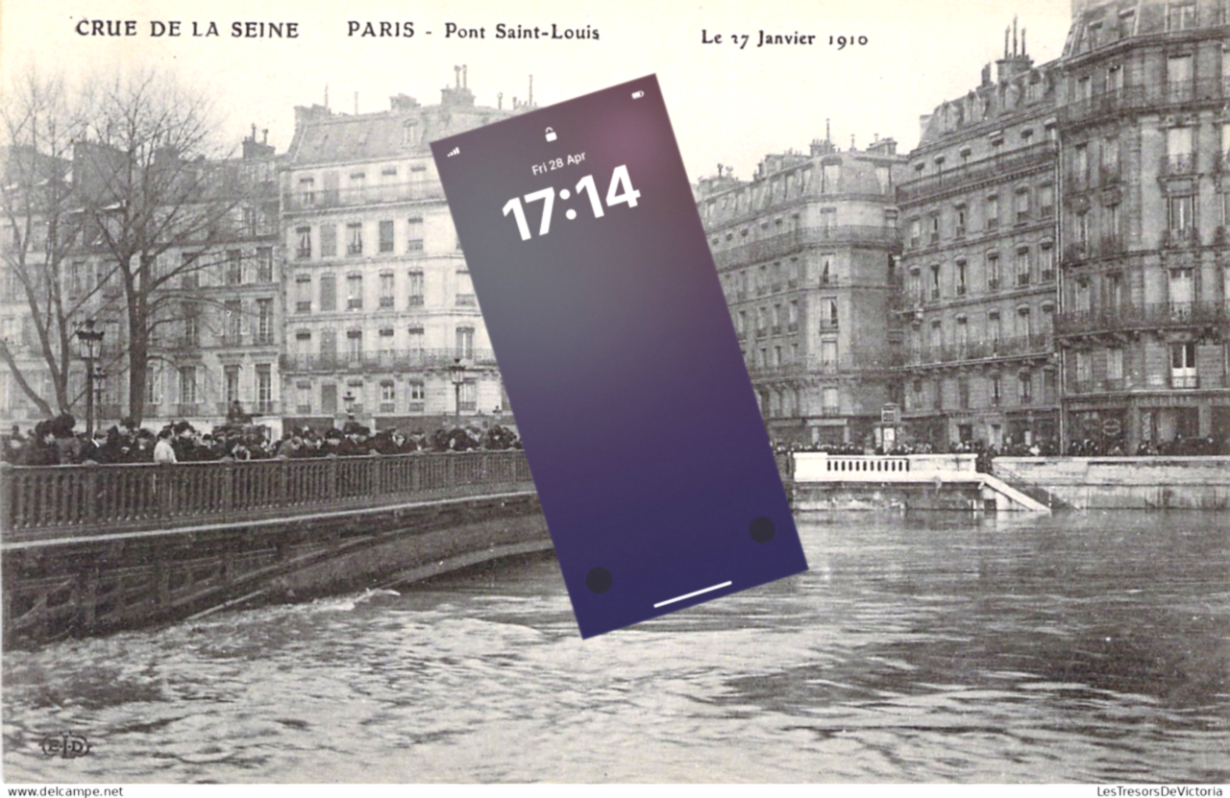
17 h 14 min
